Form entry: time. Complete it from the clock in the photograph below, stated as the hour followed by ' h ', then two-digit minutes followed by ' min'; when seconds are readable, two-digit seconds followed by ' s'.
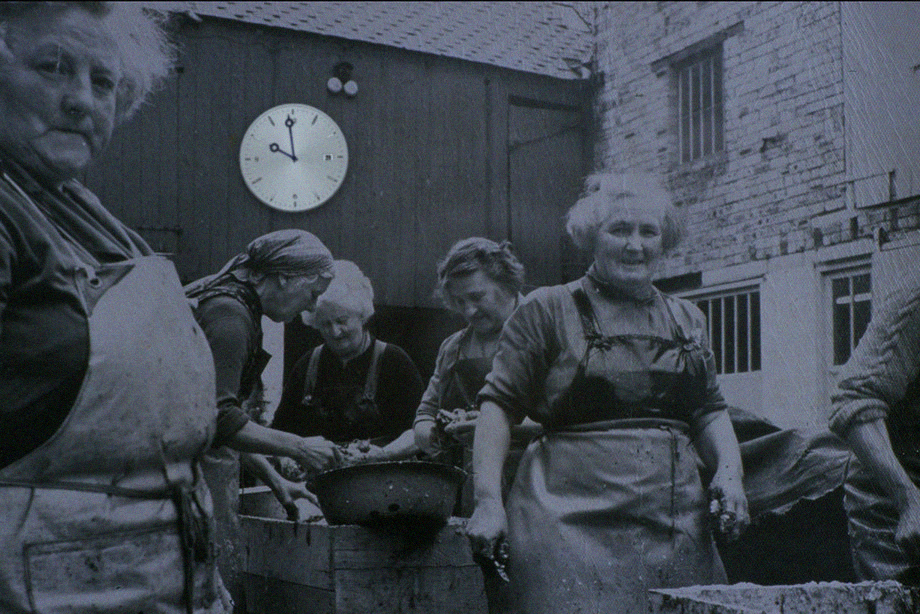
9 h 59 min
